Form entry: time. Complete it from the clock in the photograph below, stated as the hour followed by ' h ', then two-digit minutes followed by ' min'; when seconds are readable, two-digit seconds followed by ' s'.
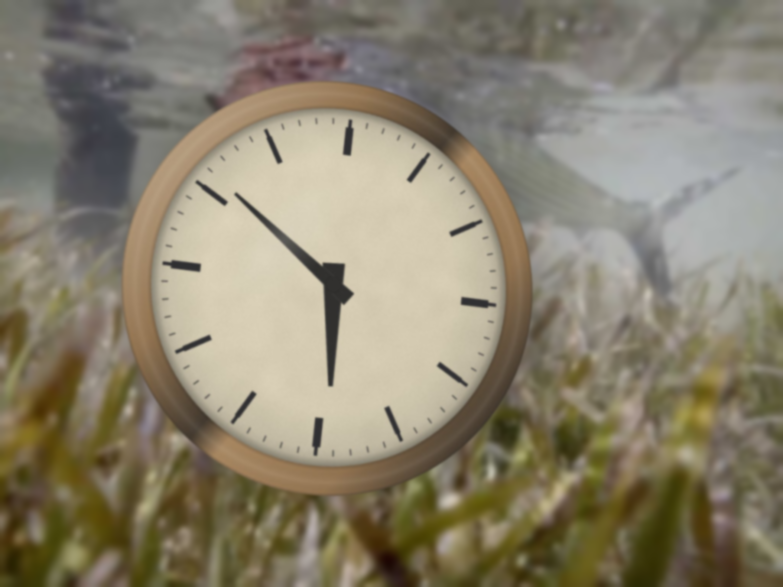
5 h 51 min
